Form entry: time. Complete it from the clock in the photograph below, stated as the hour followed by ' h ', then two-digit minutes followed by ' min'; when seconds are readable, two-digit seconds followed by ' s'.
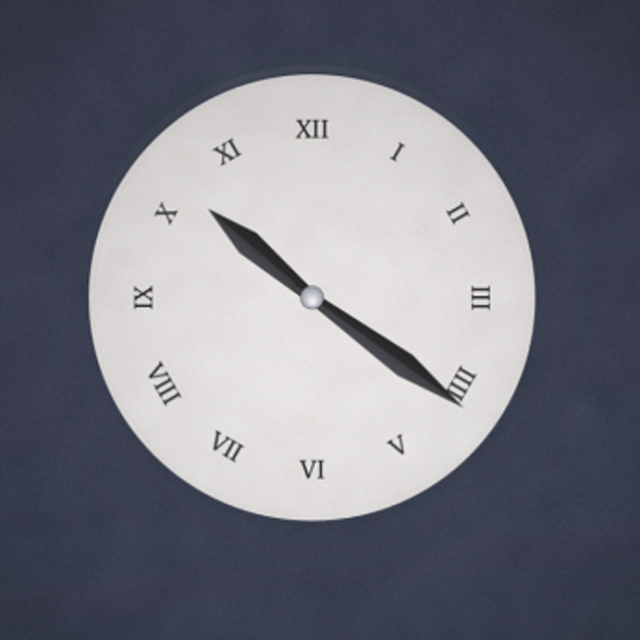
10 h 21 min
